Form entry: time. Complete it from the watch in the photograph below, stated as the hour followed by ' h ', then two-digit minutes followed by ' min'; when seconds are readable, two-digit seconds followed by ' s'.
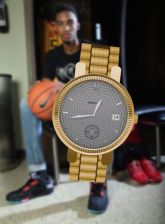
12 h 43 min
